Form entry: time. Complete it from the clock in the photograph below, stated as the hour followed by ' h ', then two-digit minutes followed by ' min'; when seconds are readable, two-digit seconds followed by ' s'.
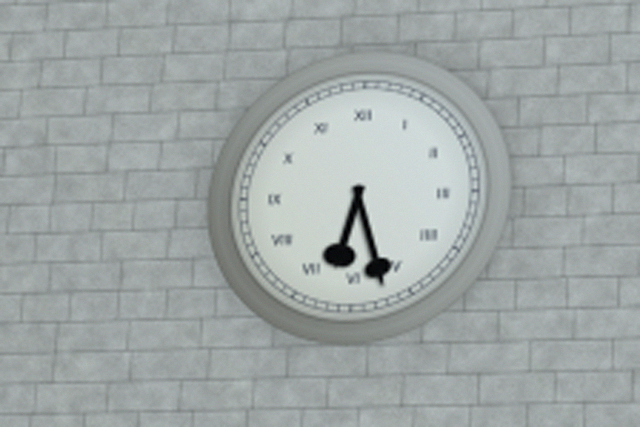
6 h 27 min
